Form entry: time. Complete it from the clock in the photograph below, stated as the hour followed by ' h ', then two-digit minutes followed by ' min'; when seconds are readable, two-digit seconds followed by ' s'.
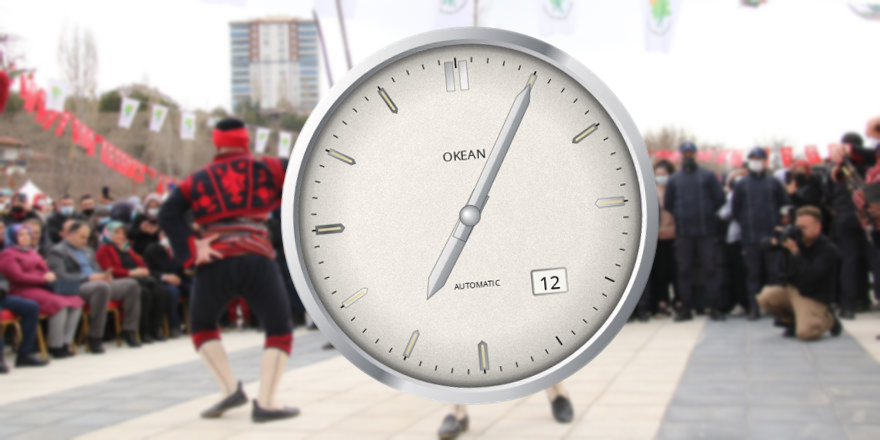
7 h 05 min
